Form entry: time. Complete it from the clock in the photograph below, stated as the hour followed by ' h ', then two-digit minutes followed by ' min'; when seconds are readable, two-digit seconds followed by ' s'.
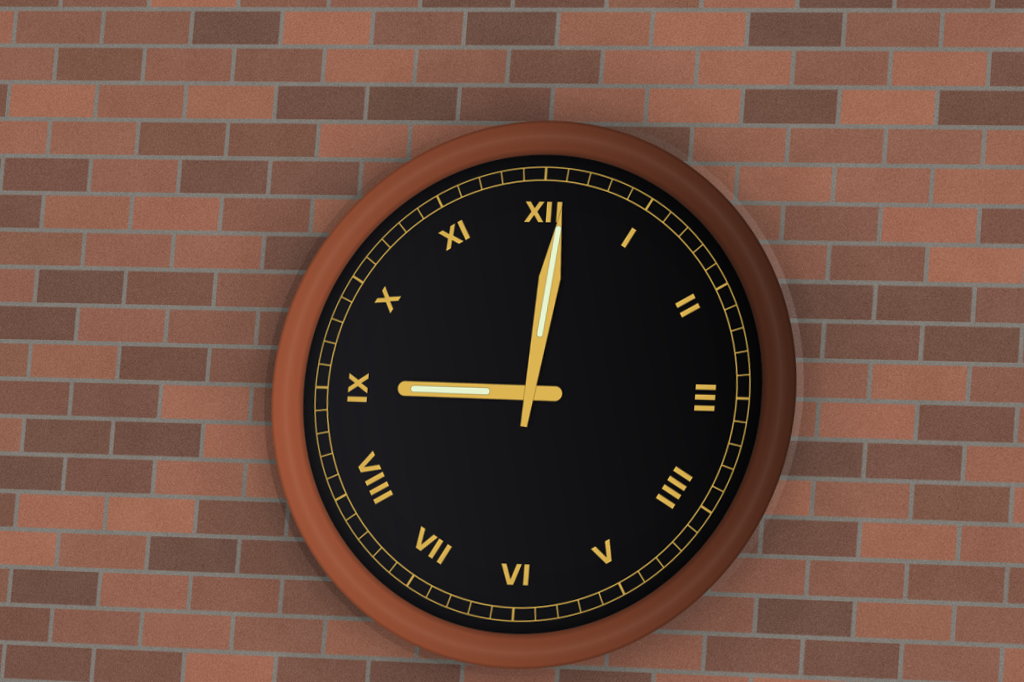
9 h 01 min
